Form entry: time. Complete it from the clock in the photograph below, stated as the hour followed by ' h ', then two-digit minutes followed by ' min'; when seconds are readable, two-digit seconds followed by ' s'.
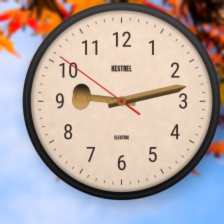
9 h 12 min 51 s
